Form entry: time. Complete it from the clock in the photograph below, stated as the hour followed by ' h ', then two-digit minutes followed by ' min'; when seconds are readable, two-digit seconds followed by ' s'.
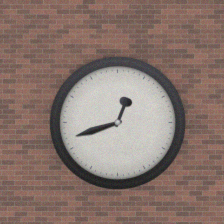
12 h 42 min
